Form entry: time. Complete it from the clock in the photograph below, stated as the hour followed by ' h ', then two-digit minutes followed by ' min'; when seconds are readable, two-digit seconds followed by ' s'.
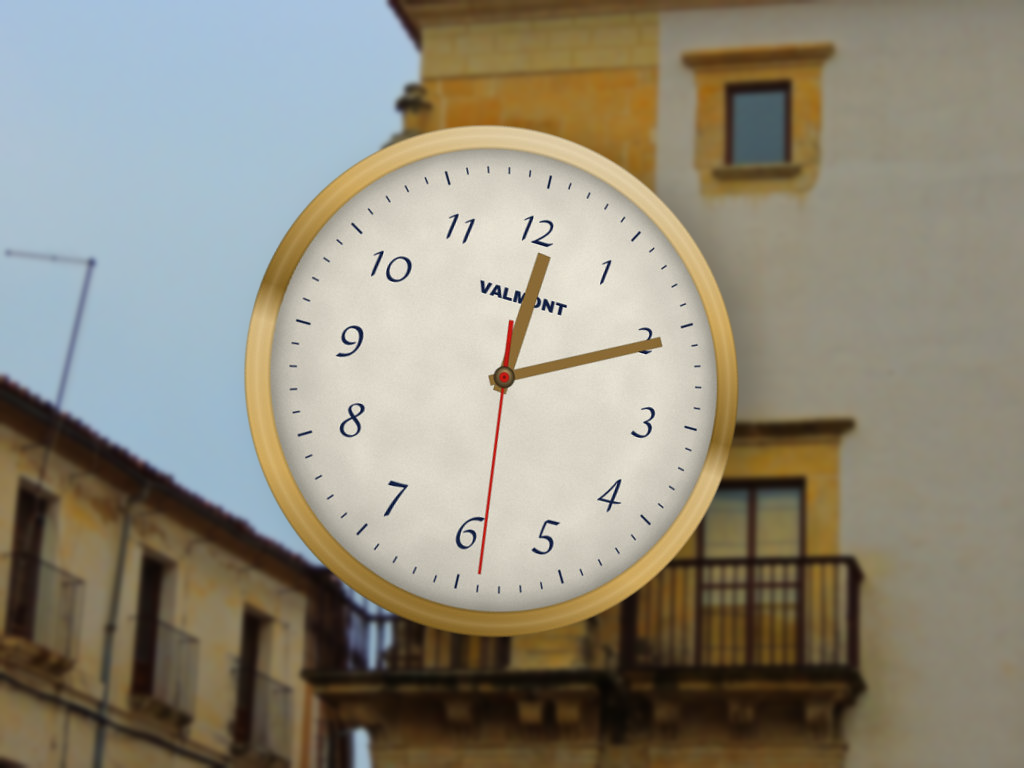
12 h 10 min 29 s
